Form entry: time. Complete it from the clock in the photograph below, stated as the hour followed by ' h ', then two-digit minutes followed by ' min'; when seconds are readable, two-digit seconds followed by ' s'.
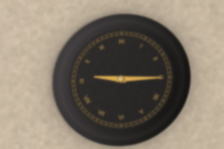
9 h 15 min
